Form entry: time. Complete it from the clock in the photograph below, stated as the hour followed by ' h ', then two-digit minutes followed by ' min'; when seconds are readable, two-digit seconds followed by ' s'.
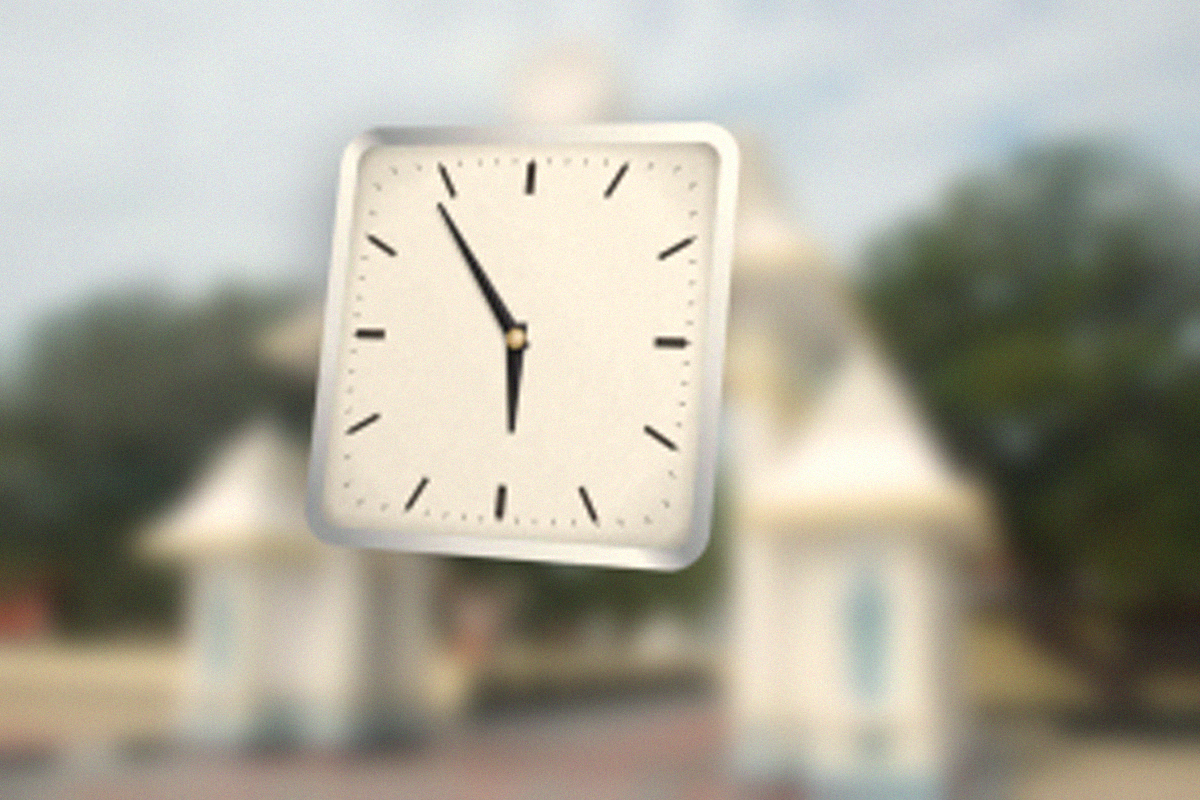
5 h 54 min
